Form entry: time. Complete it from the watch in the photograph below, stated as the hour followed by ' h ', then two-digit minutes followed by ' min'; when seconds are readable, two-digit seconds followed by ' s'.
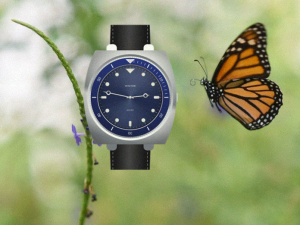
2 h 47 min
